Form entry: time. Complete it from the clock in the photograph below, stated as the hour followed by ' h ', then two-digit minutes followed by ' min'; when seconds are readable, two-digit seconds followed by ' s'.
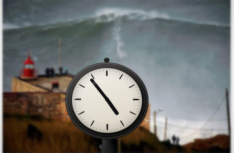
4 h 54 min
